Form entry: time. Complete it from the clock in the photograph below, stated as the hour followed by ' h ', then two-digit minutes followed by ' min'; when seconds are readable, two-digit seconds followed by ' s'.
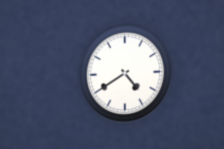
4 h 40 min
